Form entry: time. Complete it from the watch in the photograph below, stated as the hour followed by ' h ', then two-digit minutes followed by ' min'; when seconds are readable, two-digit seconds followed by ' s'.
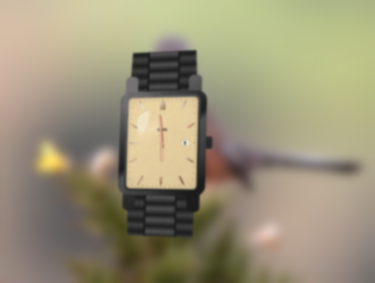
5 h 59 min
